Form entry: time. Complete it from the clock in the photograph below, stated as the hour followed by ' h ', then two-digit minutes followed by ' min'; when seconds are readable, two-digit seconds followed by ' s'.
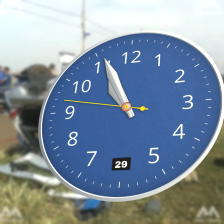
10 h 55 min 47 s
